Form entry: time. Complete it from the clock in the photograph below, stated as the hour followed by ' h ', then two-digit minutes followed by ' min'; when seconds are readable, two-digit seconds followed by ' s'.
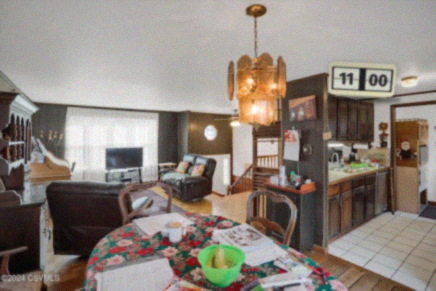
11 h 00 min
